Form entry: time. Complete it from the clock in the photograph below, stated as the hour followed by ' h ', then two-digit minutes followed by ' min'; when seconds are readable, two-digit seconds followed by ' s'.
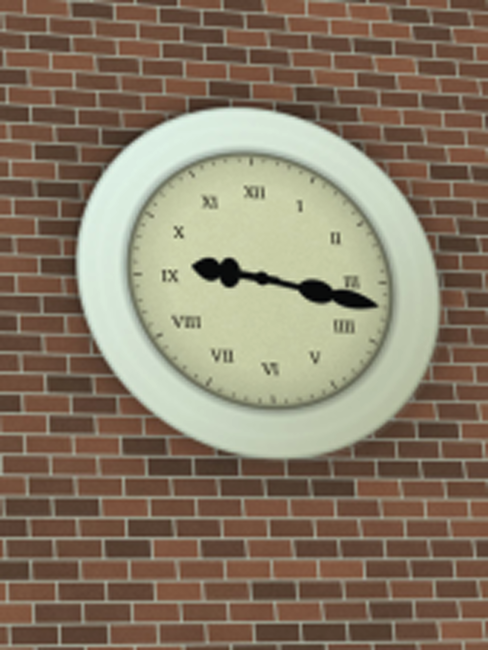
9 h 17 min
